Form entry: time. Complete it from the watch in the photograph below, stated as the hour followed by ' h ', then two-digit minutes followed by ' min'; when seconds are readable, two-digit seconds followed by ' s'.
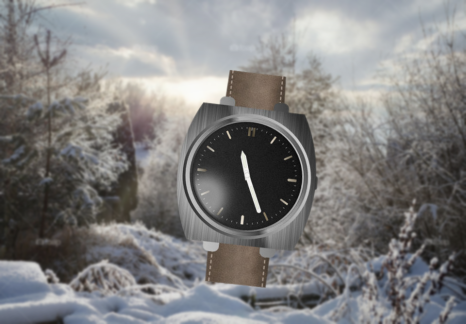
11 h 26 min
